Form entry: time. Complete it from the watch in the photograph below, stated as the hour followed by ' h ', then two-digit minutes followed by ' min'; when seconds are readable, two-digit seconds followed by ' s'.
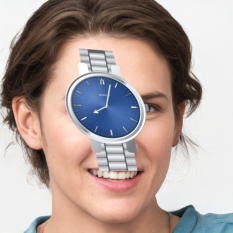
8 h 03 min
